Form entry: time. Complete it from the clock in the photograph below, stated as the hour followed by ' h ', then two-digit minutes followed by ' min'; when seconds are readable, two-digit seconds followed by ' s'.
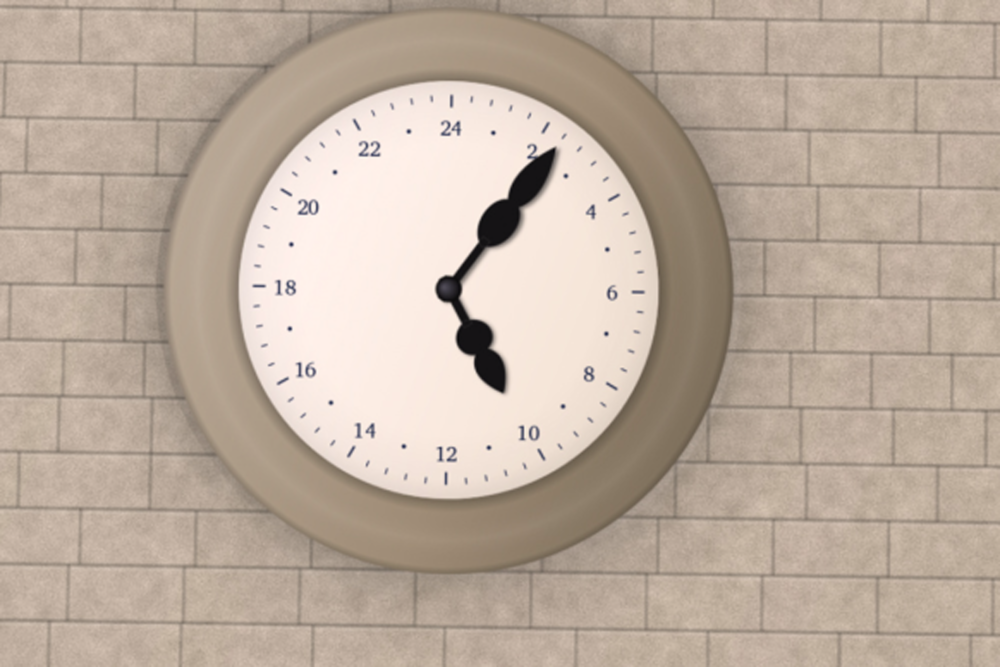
10 h 06 min
